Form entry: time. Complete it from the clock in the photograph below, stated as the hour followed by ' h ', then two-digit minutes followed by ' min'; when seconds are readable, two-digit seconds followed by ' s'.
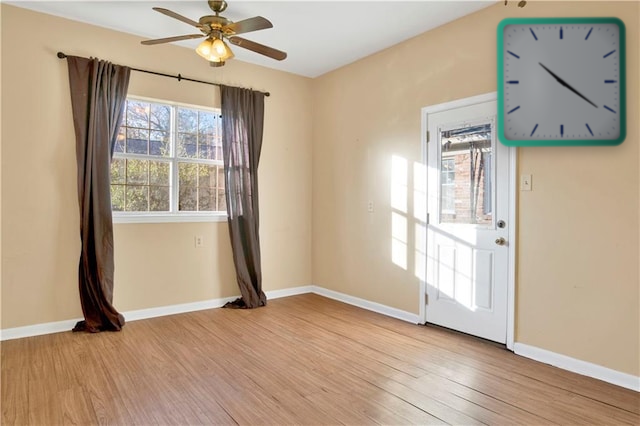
10 h 21 min
